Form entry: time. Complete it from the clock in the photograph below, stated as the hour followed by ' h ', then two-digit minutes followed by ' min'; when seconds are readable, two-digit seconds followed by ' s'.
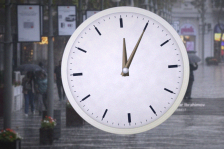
12 h 05 min
